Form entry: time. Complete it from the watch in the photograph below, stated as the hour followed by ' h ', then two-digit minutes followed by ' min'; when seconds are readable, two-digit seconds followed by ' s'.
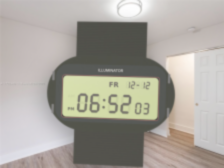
6 h 52 min 03 s
